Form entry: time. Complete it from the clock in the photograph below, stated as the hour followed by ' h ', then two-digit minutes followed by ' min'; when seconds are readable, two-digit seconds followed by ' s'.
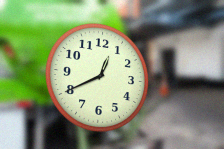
12 h 40 min
